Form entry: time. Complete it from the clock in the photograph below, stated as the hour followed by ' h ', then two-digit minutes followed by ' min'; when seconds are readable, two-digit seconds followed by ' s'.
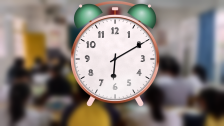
6 h 10 min
